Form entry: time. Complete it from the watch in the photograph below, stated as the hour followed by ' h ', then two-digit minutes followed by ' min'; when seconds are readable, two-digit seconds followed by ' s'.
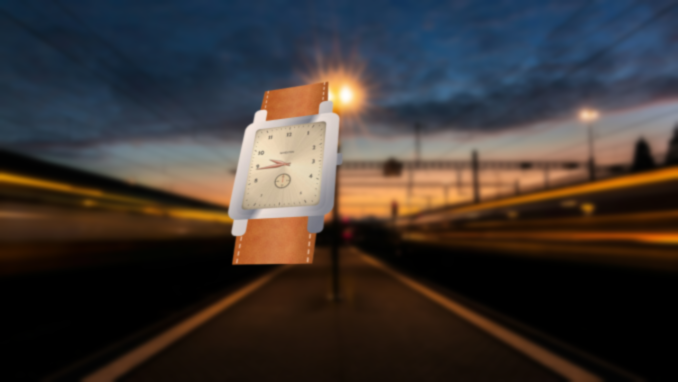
9 h 44 min
